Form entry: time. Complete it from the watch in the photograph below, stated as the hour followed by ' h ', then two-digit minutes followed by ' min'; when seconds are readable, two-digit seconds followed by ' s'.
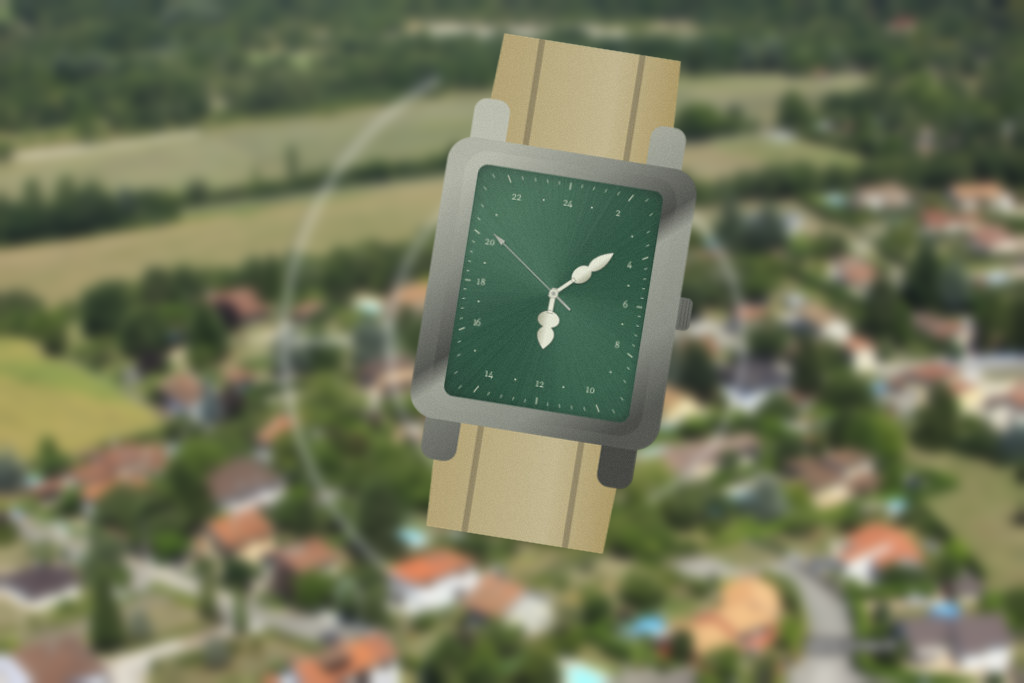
12 h 07 min 51 s
